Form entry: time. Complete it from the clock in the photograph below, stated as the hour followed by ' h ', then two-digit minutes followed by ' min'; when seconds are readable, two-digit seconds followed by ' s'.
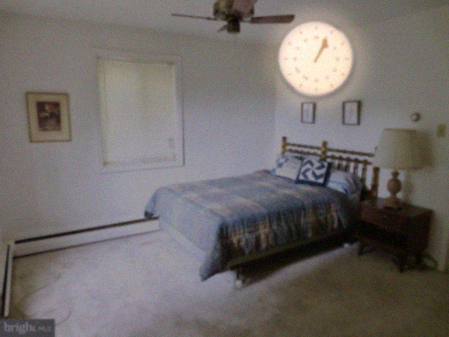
1 h 04 min
